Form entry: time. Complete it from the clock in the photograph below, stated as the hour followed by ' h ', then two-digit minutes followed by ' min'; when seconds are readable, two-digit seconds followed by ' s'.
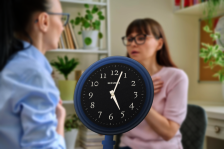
5 h 03 min
